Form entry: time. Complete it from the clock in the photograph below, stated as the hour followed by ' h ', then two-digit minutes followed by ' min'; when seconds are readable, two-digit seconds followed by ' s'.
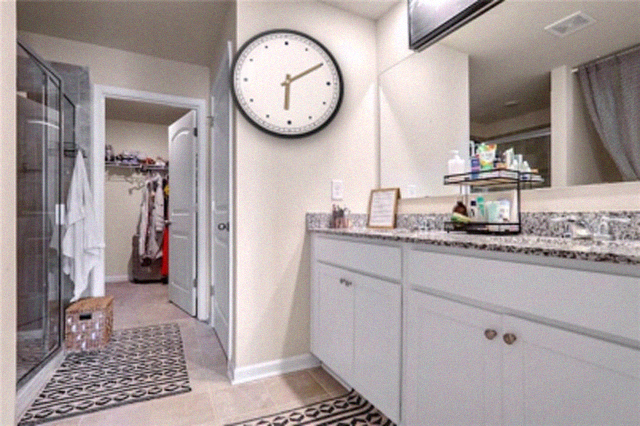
6 h 10 min
